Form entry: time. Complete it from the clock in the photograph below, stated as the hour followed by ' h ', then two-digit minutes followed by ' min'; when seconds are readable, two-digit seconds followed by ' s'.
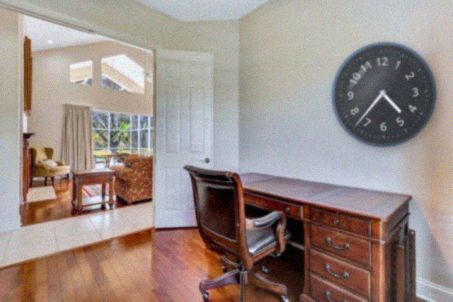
4 h 37 min
